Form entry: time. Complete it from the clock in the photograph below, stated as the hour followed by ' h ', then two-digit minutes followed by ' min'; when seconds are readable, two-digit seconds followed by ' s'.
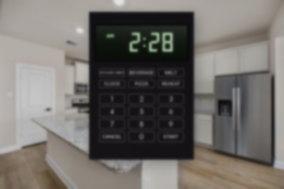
2 h 28 min
